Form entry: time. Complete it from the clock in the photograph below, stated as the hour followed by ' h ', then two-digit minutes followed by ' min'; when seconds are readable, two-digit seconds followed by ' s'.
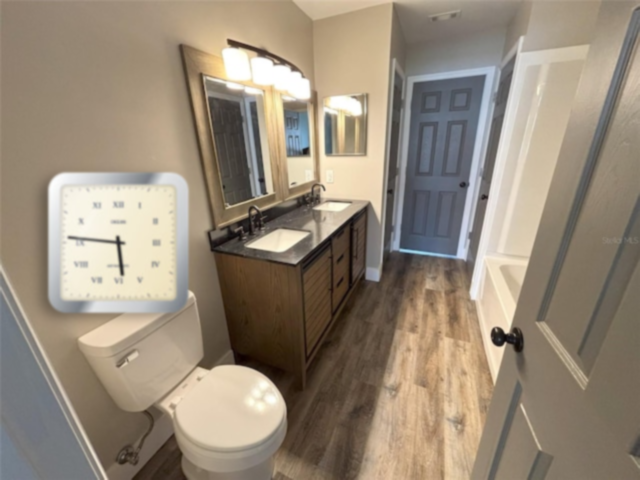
5 h 46 min
